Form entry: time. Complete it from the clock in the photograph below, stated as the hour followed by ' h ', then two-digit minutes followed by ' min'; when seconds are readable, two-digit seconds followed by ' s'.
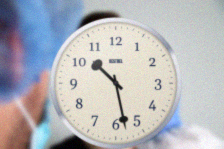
10 h 28 min
